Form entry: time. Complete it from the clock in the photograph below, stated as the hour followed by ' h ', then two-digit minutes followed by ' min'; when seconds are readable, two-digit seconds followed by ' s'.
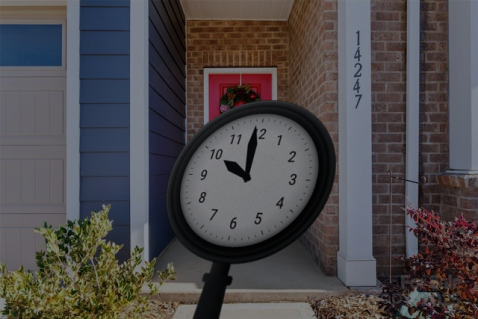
9 h 59 min
